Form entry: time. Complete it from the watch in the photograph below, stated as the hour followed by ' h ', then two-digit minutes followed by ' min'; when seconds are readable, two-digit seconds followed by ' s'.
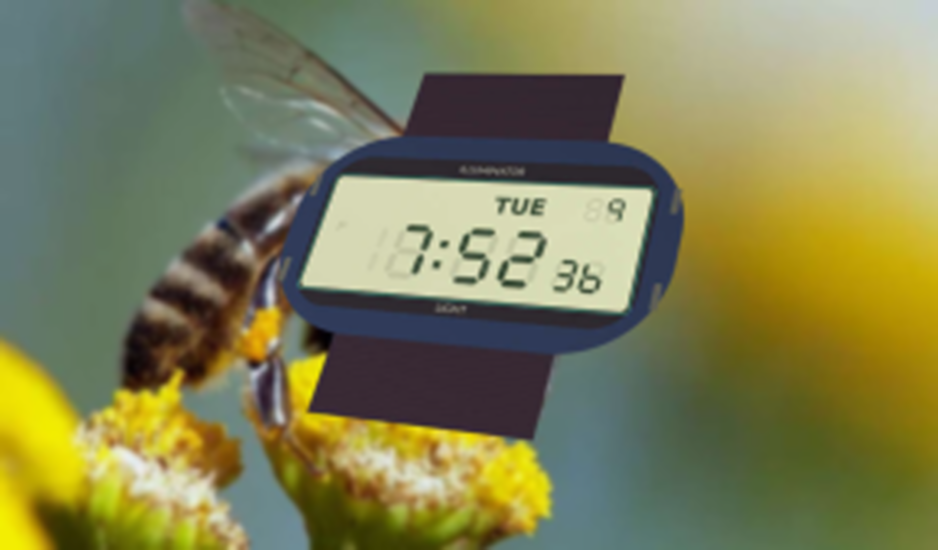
7 h 52 min 36 s
